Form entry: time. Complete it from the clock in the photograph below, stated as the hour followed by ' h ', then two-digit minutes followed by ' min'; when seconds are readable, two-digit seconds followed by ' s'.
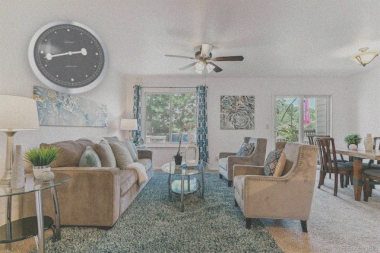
2 h 43 min
